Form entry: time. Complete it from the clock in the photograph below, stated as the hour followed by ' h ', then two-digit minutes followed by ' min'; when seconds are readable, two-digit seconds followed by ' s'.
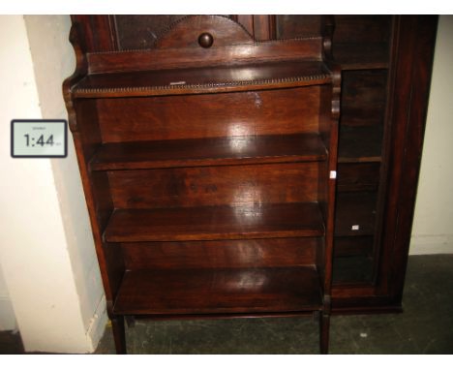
1 h 44 min
